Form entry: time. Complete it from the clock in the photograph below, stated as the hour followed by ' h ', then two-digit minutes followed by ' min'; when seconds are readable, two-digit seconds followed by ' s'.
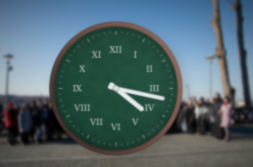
4 h 17 min
